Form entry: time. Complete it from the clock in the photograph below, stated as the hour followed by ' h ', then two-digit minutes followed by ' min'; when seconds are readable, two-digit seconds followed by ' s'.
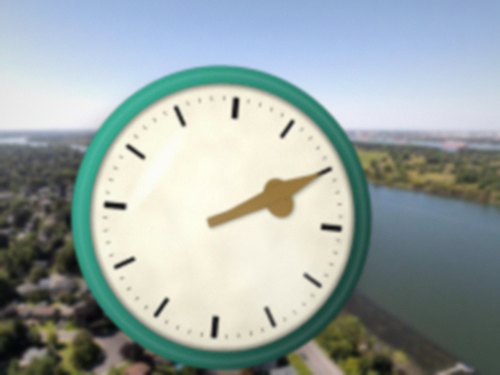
2 h 10 min
